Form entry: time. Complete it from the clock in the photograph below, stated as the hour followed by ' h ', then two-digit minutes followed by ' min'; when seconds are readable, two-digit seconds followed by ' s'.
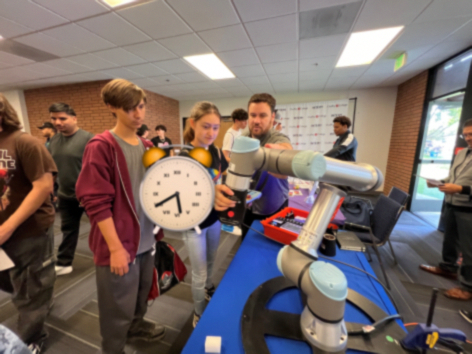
5 h 40 min
